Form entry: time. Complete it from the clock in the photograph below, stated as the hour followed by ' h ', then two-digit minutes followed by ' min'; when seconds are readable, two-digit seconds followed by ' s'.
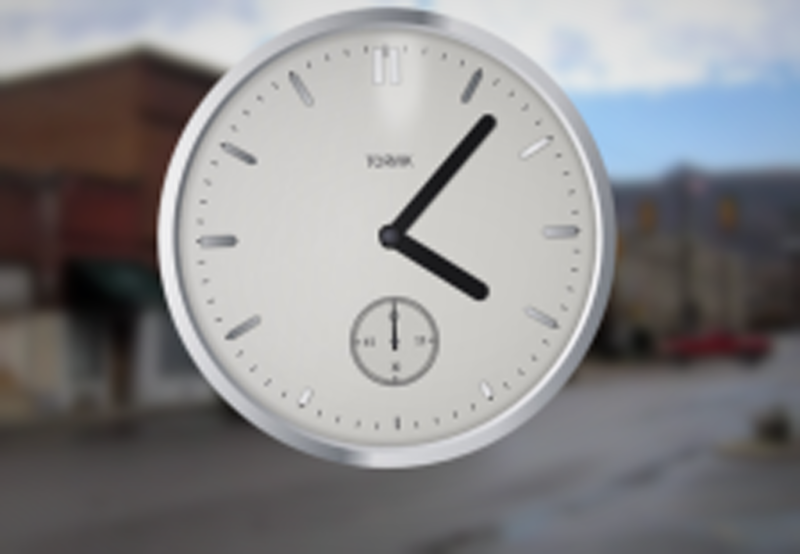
4 h 07 min
